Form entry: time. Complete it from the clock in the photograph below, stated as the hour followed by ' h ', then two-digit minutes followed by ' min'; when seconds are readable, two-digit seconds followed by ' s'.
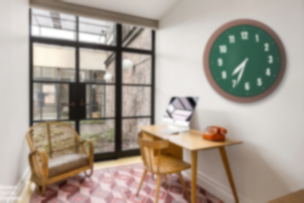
7 h 34 min
